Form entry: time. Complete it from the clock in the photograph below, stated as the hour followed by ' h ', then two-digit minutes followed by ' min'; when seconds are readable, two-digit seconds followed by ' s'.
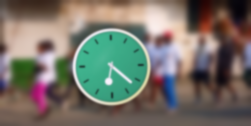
6 h 22 min
